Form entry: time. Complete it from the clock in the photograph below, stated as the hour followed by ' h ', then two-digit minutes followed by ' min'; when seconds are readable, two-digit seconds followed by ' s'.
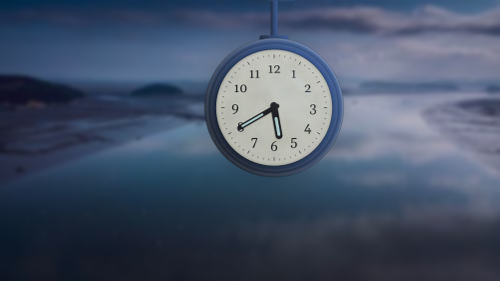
5 h 40 min
